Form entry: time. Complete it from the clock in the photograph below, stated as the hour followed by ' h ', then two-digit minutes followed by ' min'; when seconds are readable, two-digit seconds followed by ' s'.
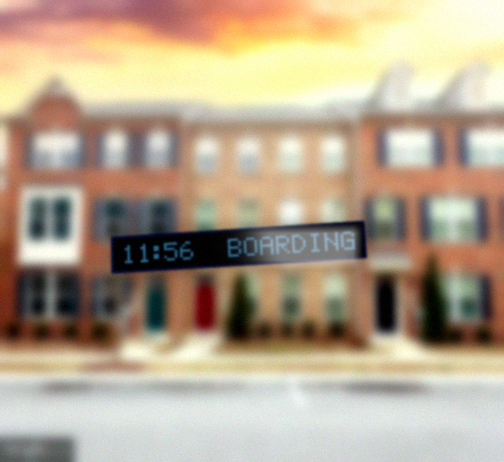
11 h 56 min
